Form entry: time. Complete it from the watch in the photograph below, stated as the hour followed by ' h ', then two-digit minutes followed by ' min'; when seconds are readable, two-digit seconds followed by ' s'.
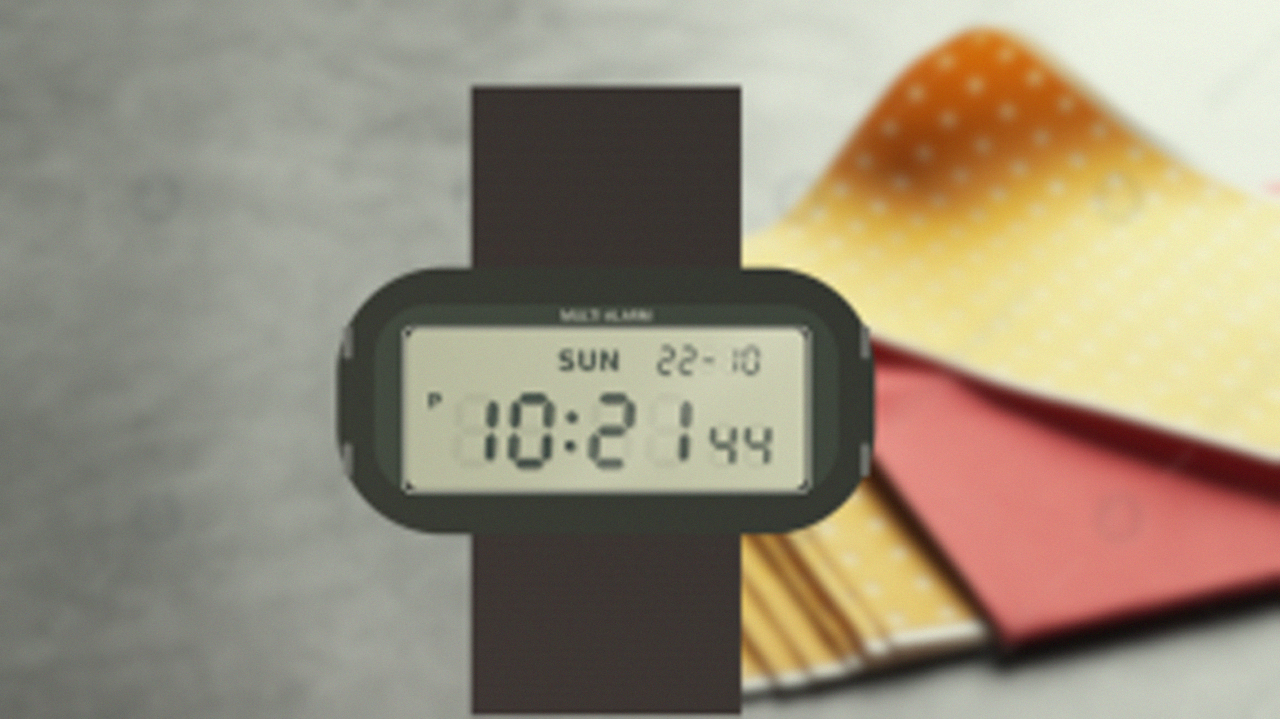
10 h 21 min 44 s
